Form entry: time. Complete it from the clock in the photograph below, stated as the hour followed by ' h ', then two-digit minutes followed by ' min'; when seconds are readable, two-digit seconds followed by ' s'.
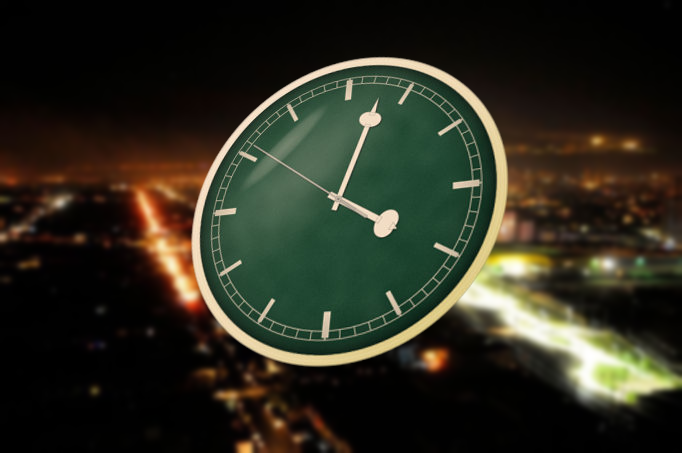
4 h 02 min 51 s
